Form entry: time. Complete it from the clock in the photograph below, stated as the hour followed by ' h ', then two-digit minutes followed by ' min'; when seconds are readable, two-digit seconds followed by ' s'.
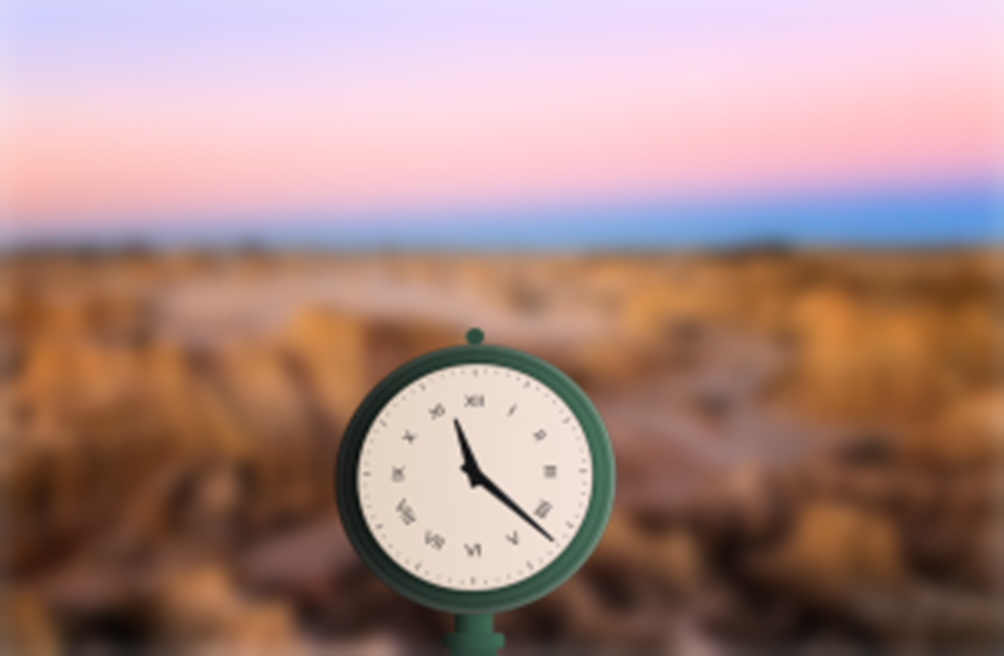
11 h 22 min
